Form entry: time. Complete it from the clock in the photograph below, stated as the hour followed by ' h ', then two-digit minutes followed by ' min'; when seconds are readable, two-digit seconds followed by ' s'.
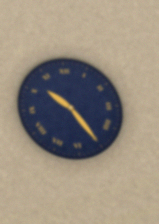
10 h 25 min
